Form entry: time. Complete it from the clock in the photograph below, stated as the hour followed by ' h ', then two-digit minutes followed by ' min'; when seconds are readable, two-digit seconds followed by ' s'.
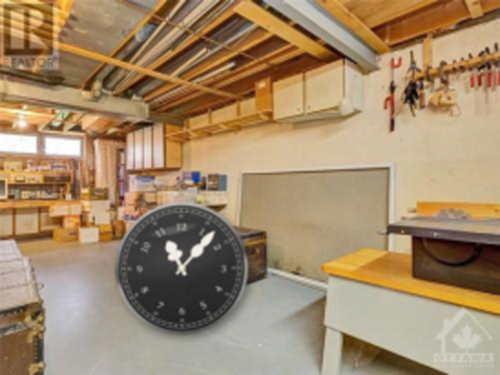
11 h 07 min
